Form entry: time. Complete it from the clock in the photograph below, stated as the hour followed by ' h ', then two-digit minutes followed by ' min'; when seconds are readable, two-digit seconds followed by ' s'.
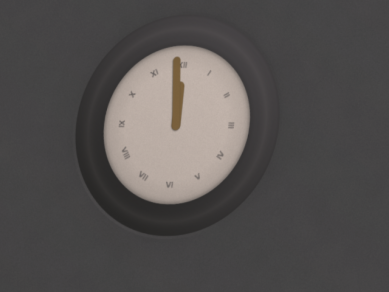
11 h 59 min
